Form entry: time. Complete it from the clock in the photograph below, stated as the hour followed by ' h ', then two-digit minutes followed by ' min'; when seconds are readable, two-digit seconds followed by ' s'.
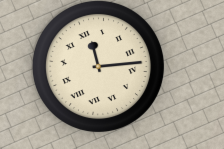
12 h 18 min
